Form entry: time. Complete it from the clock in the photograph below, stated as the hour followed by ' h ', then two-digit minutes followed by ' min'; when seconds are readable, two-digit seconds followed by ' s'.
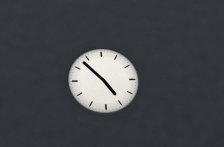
4 h 53 min
